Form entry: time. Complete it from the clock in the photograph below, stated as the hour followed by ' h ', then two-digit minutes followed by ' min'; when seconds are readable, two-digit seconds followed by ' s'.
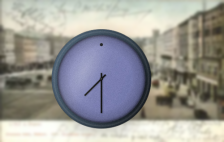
7 h 30 min
